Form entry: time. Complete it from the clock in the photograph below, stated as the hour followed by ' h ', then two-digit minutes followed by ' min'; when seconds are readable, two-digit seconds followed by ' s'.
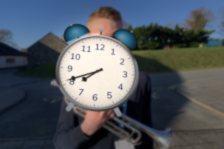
7 h 41 min
